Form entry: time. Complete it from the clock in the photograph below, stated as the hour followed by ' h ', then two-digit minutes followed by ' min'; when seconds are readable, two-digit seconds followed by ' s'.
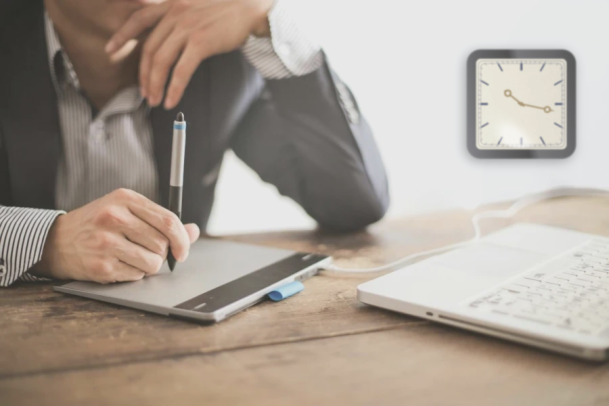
10 h 17 min
